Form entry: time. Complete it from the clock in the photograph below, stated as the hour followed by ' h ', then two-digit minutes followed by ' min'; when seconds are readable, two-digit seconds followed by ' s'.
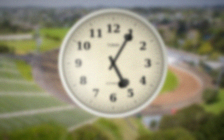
5 h 05 min
